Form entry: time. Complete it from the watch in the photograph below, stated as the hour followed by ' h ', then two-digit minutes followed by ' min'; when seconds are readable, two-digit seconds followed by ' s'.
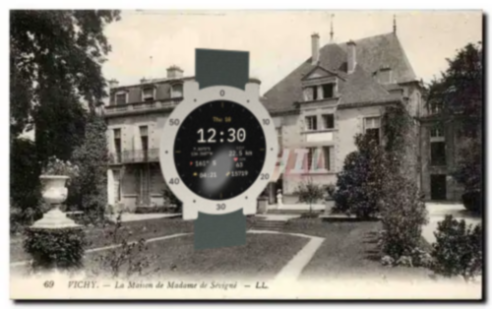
12 h 30 min
